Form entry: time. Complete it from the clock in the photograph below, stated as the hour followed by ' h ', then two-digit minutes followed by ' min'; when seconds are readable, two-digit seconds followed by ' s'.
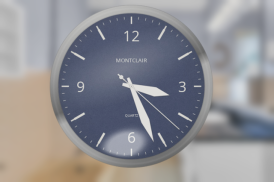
3 h 26 min 22 s
